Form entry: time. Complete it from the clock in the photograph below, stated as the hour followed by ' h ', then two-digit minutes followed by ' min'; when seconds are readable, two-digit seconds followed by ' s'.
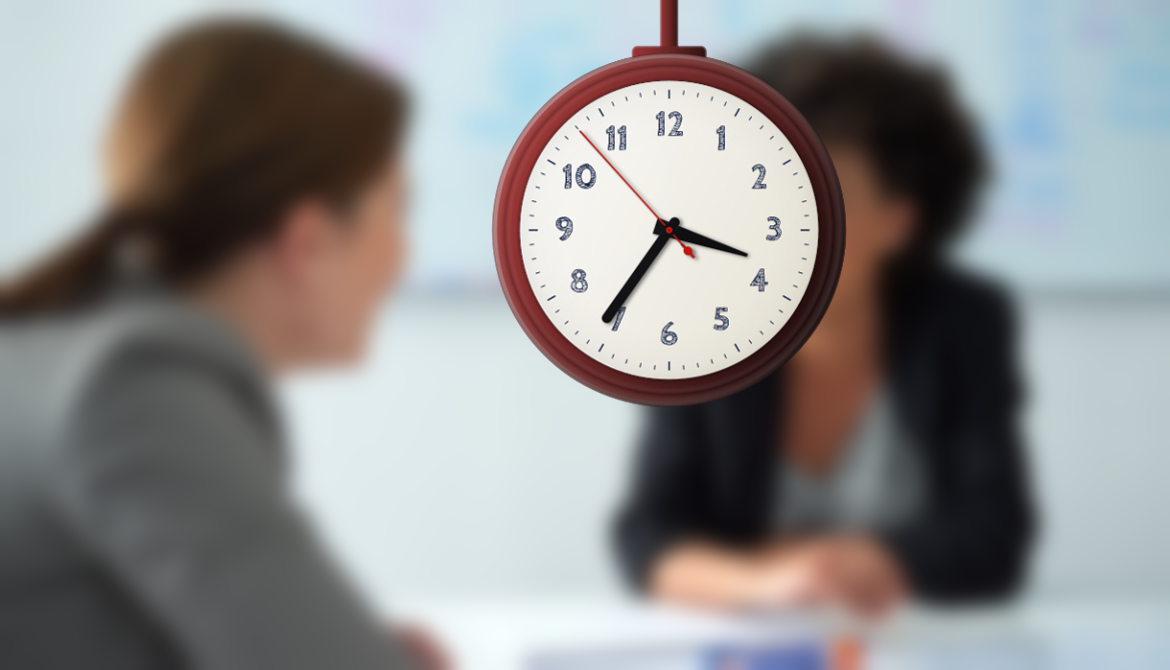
3 h 35 min 53 s
